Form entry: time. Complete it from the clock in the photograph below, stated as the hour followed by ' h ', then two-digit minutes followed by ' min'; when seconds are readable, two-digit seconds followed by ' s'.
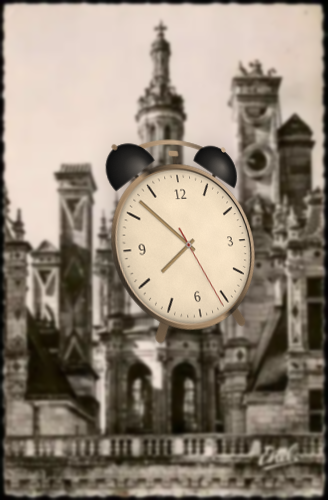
7 h 52 min 26 s
